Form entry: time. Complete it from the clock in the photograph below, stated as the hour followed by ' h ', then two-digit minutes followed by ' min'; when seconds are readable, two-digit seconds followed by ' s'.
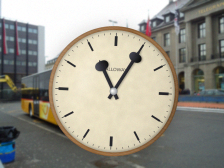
11 h 05 min
